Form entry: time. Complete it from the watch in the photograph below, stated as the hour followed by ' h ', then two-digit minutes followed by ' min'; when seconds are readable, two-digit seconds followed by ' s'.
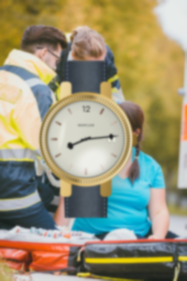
8 h 14 min
